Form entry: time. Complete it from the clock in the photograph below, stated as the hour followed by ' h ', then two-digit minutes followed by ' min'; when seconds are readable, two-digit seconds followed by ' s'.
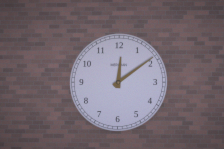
12 h 09 min
